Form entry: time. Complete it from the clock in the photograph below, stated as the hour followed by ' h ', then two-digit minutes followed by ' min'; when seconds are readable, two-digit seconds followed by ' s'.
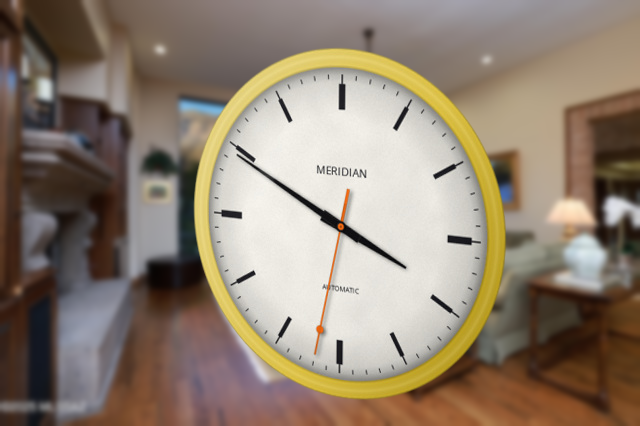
3 h 49 min 32 s
